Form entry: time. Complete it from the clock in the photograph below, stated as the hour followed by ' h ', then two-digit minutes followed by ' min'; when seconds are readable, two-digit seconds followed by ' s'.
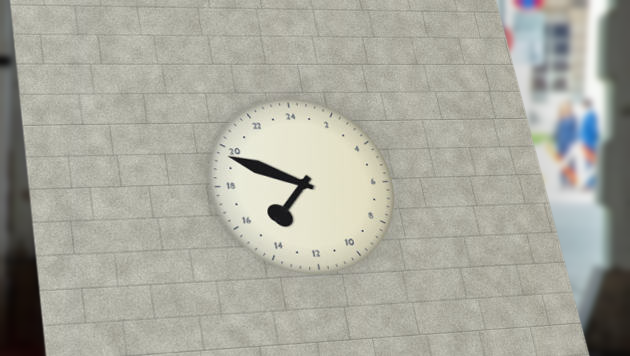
14 h 49 min
